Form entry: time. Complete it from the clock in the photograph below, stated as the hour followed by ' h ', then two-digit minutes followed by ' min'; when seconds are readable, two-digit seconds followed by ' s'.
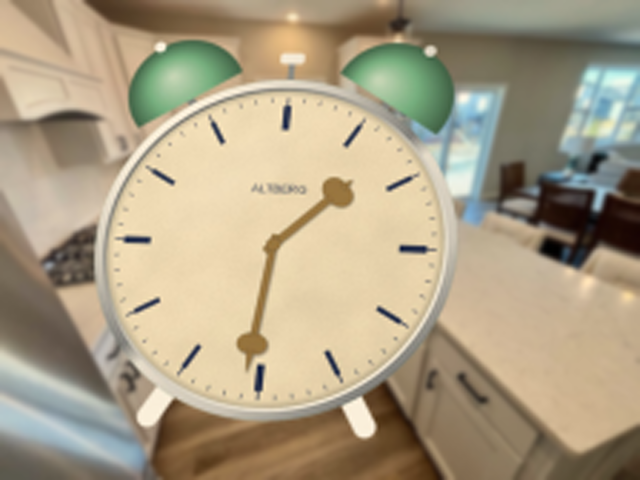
1 h 31 min
